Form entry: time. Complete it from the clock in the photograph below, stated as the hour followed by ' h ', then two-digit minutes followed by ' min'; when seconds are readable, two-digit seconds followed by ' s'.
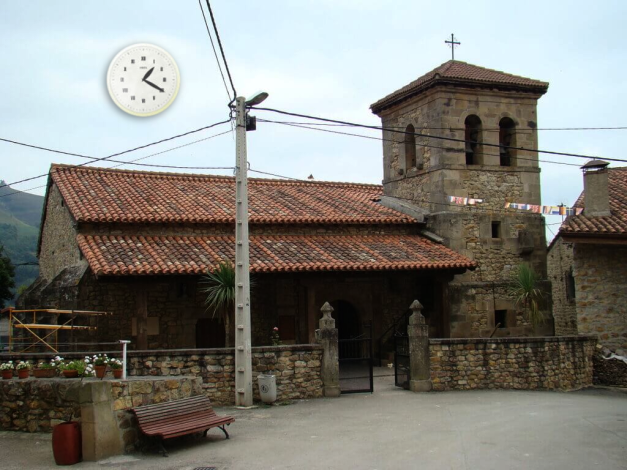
1 h 20 min
